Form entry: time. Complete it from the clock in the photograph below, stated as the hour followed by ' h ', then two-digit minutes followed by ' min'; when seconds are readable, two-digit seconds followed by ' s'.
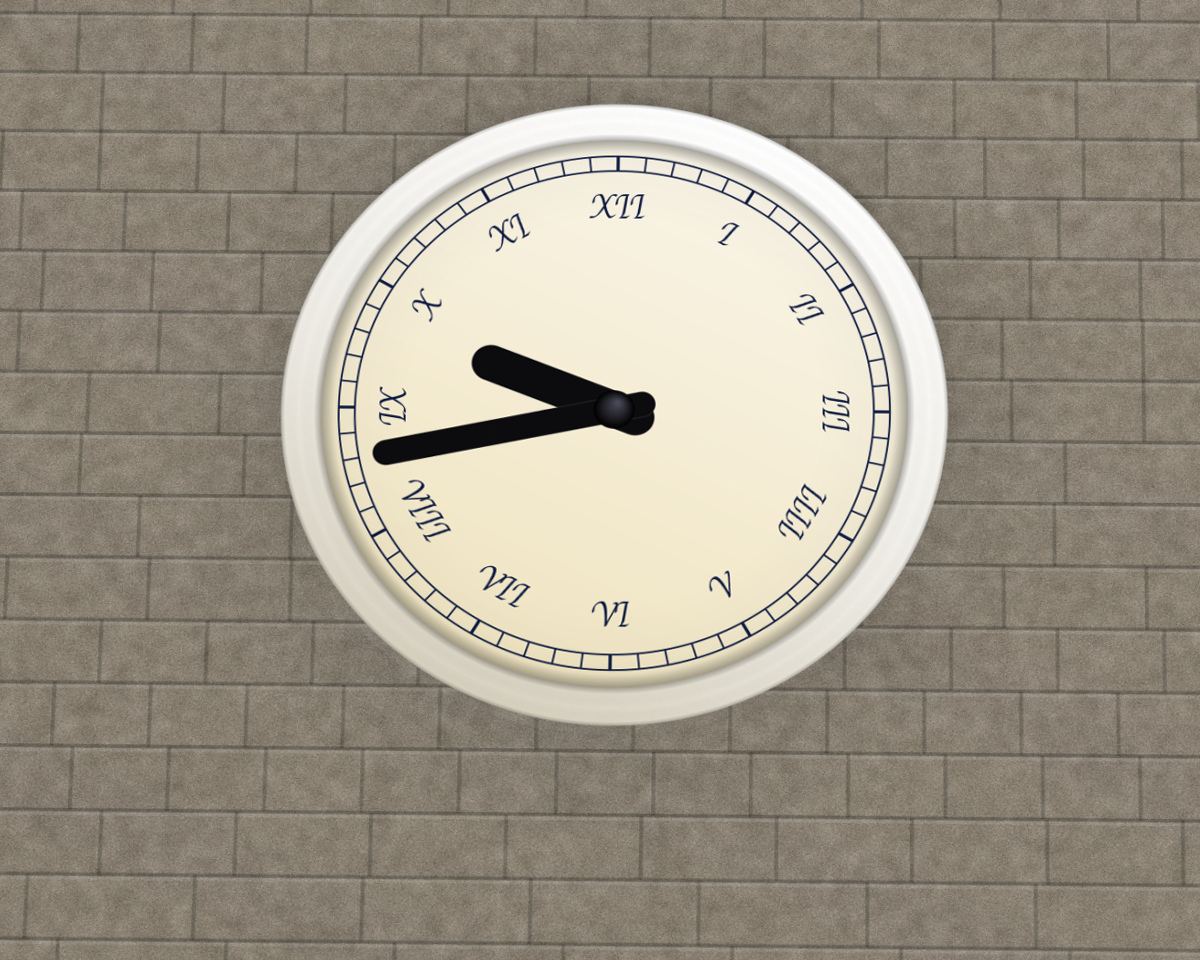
9 h 43 min
